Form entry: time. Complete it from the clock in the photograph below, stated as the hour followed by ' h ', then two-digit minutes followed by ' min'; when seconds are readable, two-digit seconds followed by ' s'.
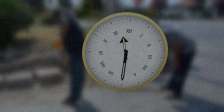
11 h 30 min
